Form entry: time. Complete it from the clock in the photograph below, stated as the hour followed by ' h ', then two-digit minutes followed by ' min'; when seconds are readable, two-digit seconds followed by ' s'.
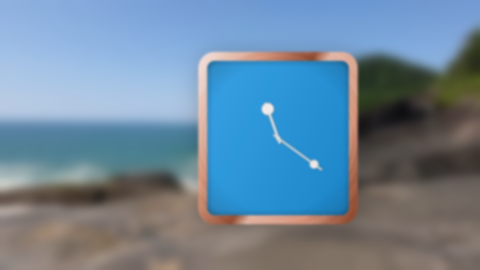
11 h 21 min
